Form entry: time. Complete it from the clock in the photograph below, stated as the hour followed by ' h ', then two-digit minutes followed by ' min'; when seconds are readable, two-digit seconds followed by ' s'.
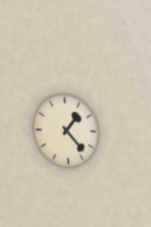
1 h 23 min
